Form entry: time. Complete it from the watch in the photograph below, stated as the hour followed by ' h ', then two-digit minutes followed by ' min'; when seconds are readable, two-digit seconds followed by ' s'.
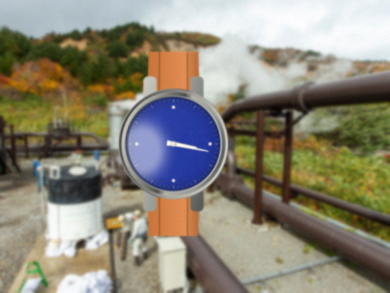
3 h 17 min
